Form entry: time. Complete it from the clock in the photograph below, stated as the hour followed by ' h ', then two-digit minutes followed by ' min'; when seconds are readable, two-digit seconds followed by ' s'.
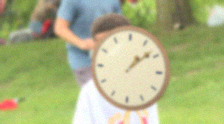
1 h 08 min
